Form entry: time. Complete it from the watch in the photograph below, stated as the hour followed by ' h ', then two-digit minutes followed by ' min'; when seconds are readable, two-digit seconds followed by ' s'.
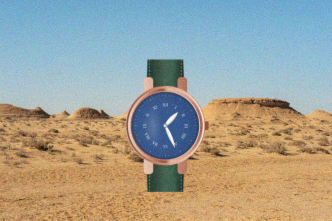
1 h 26 min
